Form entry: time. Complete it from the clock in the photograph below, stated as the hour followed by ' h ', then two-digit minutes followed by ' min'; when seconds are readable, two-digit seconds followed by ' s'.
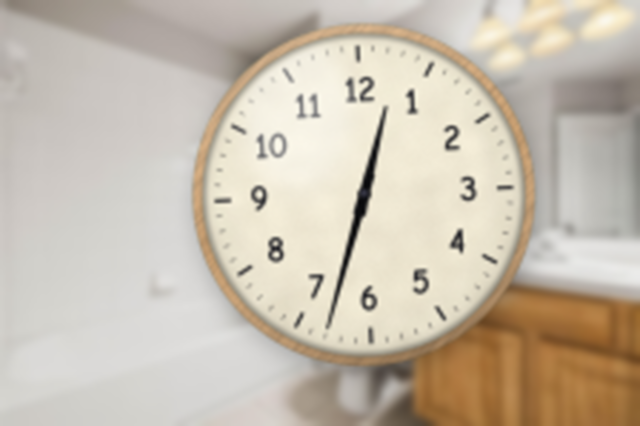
12 h 33 min
